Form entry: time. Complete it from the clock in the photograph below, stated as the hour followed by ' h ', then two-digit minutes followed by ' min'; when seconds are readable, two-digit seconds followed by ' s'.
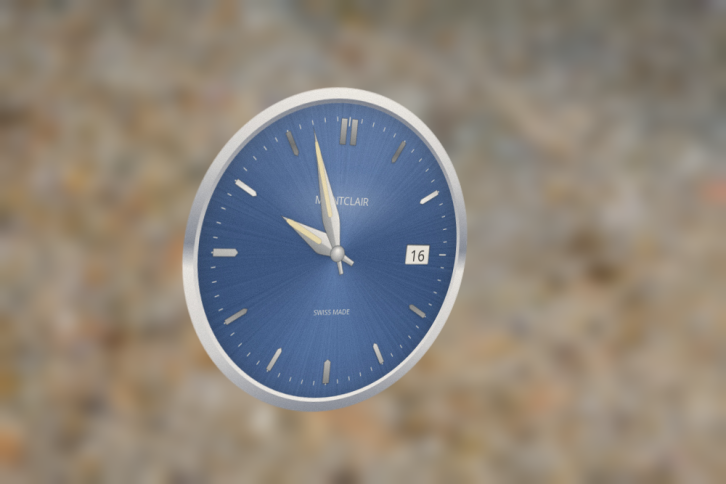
9 h 57 min
